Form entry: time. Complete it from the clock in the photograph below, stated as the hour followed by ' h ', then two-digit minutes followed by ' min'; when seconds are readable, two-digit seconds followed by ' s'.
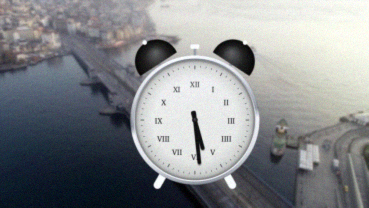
5 h 29 min
